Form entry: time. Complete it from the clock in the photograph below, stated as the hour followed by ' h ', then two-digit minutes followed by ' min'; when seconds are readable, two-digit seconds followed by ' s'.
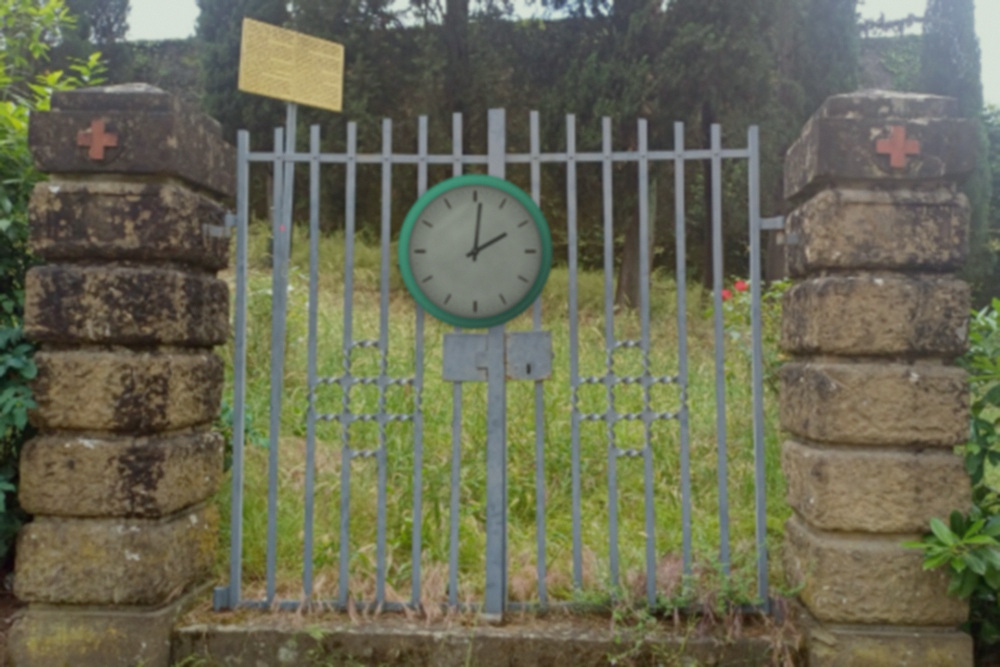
2 h 01 min
